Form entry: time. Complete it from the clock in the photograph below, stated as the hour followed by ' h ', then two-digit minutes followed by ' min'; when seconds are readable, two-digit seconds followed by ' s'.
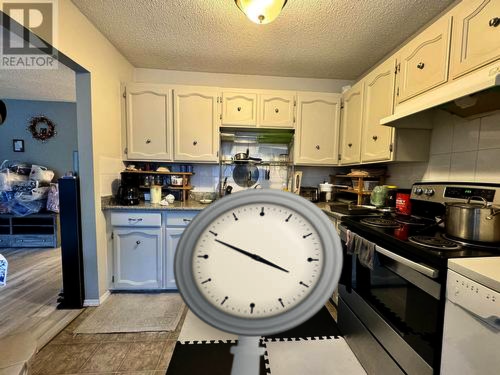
3 h 49 min
